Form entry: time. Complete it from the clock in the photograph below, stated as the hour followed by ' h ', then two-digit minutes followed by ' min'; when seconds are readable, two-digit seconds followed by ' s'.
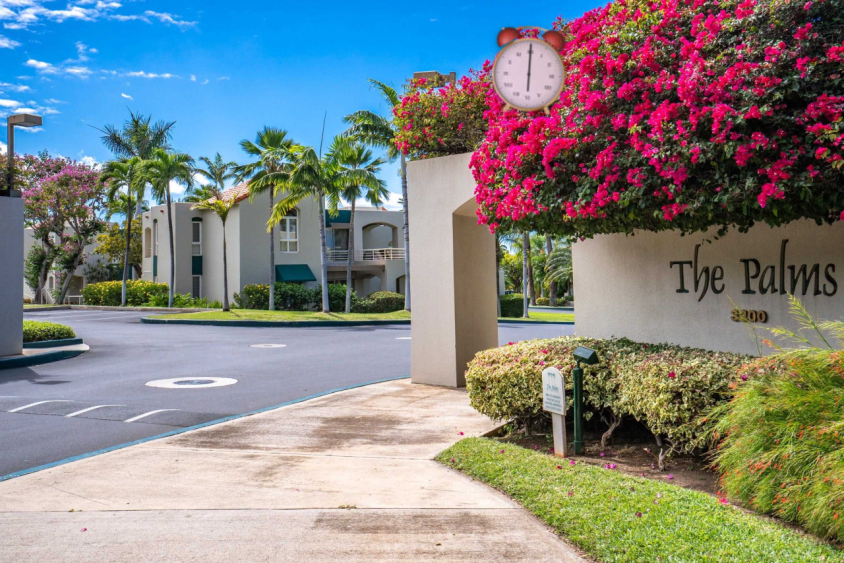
6 h 00 min
